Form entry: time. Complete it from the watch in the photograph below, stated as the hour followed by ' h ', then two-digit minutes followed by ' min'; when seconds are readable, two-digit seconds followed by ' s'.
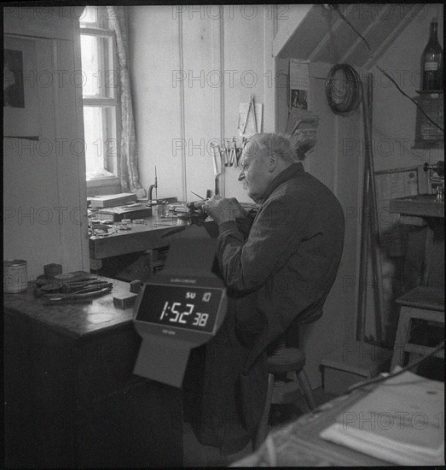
1 h 52 min 38 s
